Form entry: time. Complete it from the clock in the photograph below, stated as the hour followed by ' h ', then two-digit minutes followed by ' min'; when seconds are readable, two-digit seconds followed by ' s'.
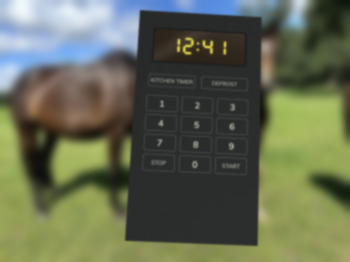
12 h 41 min
